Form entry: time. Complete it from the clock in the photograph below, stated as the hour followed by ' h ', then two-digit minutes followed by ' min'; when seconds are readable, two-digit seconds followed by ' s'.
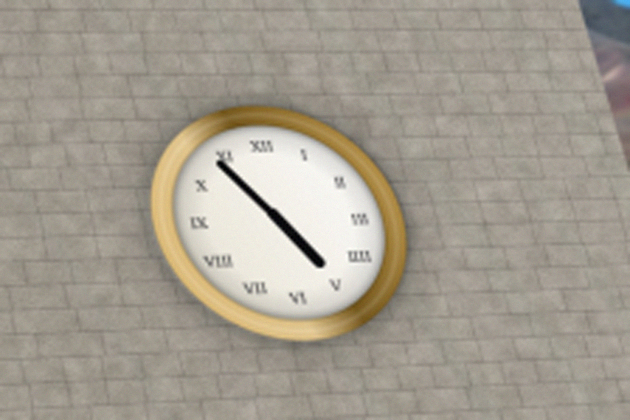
4 h 54 min
